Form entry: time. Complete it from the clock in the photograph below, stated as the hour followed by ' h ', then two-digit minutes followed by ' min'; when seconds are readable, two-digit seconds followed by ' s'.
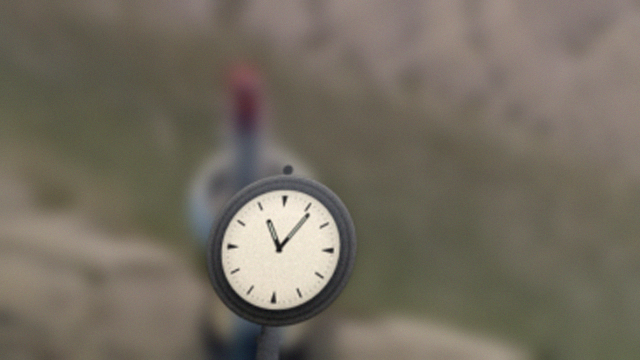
11 h 06 min
